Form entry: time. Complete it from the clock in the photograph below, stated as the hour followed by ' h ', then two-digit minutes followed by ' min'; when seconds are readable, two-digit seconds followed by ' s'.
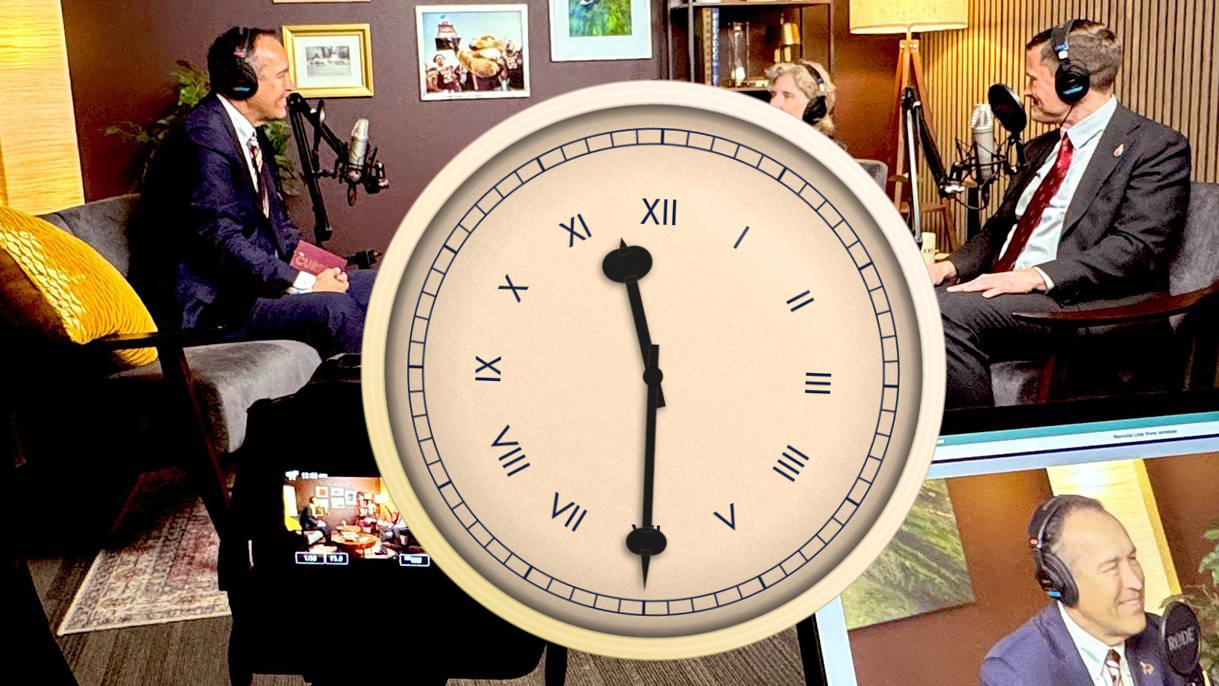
11 h 30 min
